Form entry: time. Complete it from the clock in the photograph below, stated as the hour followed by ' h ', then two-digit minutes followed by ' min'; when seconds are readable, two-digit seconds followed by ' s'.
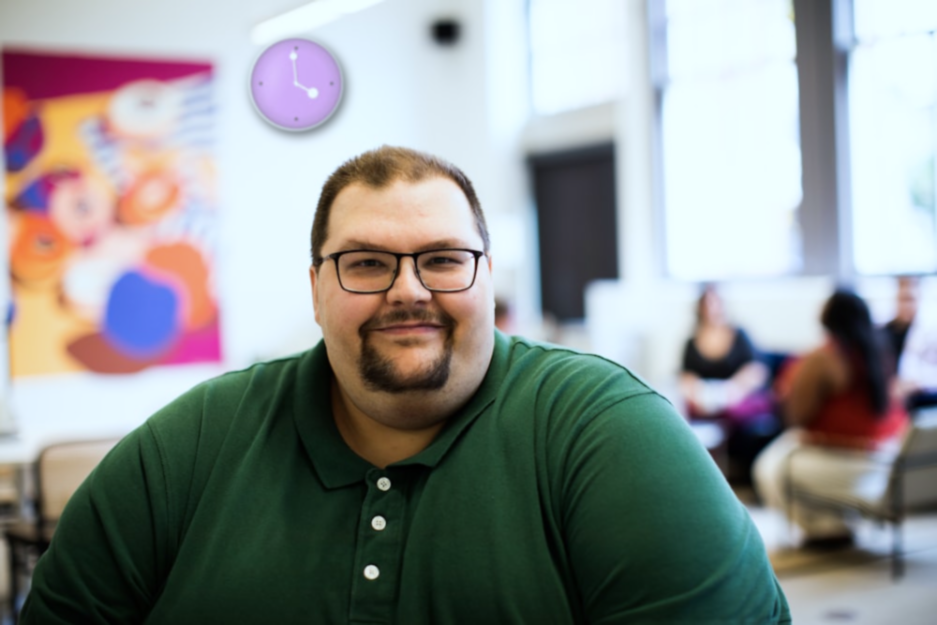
3 h 59 min
